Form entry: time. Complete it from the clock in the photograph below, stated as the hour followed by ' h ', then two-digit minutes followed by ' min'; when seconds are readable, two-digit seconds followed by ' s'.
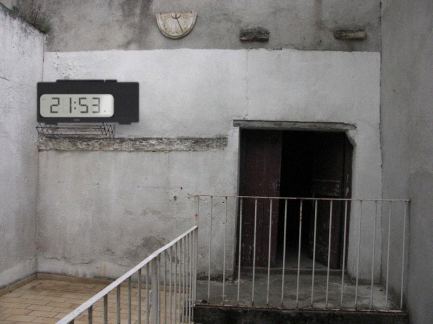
21 h 53 min
